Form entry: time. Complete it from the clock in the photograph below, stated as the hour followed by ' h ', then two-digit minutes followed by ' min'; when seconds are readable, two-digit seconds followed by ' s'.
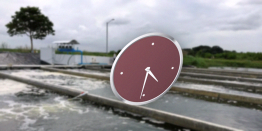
4 h 31 min
